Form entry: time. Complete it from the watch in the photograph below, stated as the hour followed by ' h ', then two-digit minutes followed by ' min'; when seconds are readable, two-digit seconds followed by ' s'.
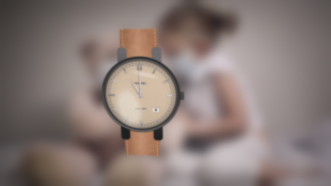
11 h 00 min
